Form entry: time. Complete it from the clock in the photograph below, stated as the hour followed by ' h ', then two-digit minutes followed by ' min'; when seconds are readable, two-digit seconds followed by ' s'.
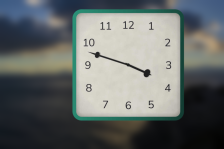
3 h 48 min
